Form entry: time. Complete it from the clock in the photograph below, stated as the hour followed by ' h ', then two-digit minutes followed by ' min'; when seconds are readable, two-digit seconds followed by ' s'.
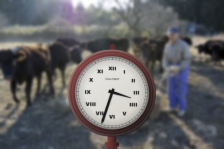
3 h 33 min
